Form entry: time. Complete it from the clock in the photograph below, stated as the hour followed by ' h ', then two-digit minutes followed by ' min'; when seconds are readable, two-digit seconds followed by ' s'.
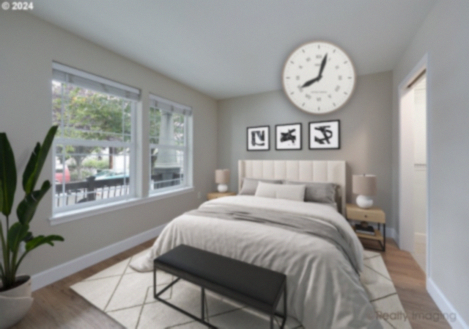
8 h 03 min
